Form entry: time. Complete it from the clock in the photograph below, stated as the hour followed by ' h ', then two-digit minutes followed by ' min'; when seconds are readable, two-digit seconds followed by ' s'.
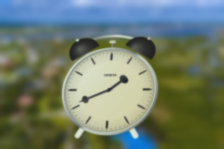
1 h 41 min
